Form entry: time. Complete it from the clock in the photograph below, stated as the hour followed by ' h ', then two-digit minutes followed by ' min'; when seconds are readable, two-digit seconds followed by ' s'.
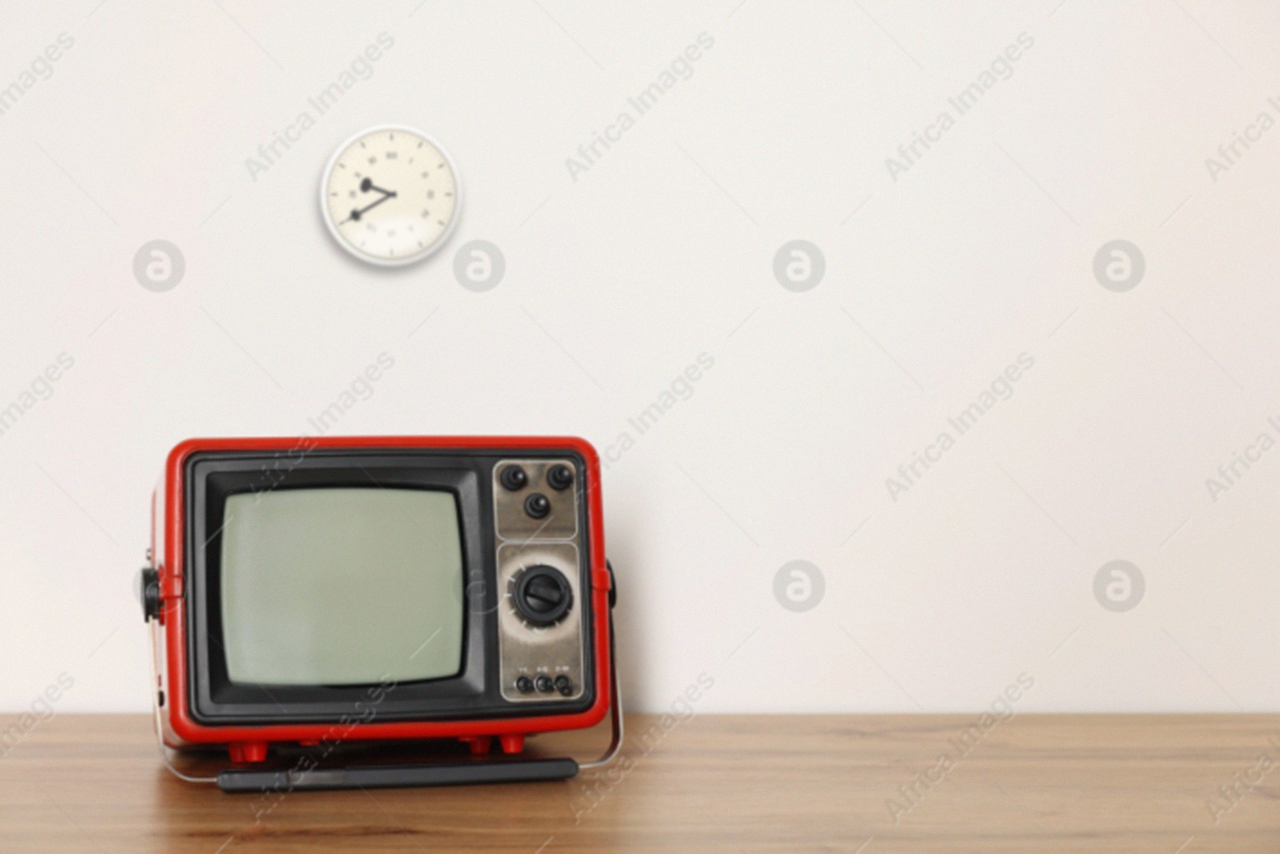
9 h 40 min
